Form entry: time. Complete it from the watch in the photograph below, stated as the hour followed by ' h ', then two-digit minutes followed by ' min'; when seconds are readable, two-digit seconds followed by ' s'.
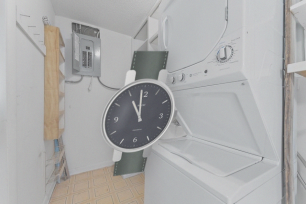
10 h 59 min
